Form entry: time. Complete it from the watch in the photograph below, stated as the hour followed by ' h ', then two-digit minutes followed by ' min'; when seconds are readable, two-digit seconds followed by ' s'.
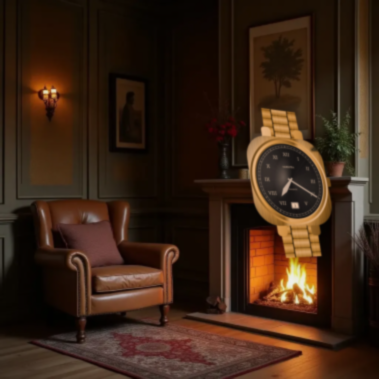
7 h 20 min
